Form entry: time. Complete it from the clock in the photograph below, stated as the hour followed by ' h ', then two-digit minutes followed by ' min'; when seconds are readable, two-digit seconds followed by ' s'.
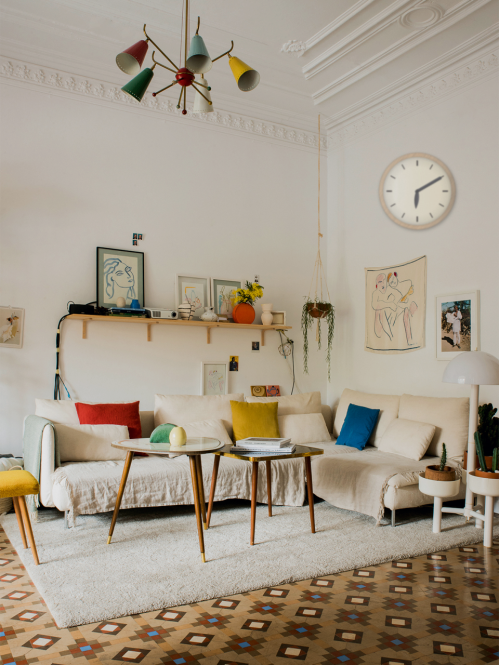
6 h 10 min
